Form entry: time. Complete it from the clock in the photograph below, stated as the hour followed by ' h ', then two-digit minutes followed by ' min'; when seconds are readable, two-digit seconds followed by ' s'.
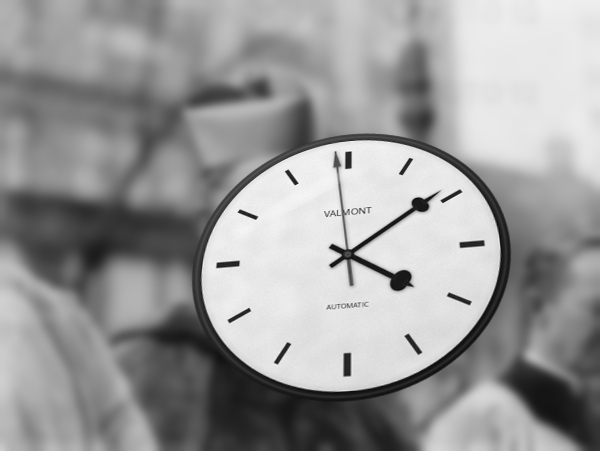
4 h 08 min 59 s
